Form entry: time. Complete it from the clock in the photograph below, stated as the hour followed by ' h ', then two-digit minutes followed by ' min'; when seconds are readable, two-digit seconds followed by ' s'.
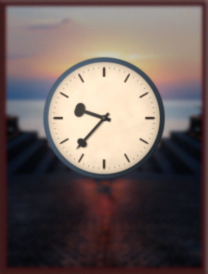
9 h 37 min
